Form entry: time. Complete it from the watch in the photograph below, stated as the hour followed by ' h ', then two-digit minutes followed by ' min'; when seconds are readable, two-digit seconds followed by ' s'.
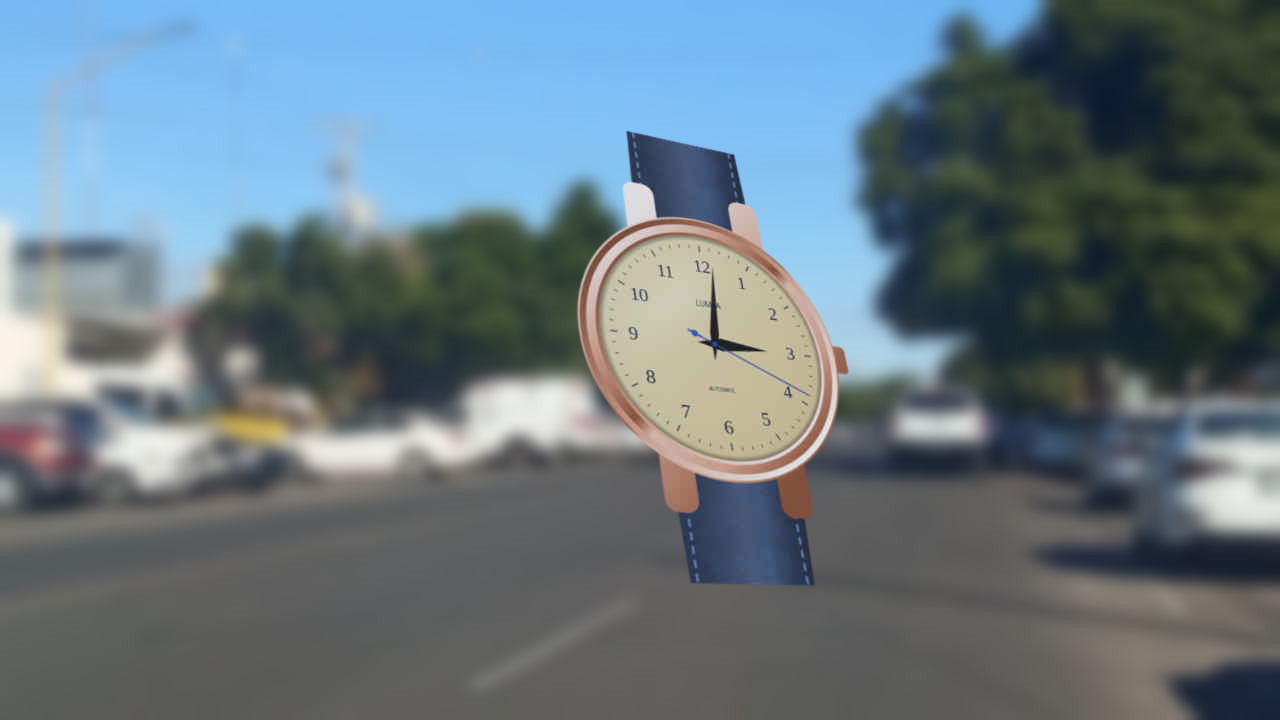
3 h 01 min 19 s
